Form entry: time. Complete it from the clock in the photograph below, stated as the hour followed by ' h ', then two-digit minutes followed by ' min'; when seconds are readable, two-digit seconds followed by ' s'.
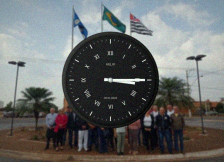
3 h 15 min
